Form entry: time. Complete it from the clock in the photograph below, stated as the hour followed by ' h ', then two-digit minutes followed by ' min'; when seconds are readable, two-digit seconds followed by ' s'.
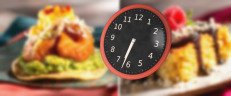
6 h 32 min
